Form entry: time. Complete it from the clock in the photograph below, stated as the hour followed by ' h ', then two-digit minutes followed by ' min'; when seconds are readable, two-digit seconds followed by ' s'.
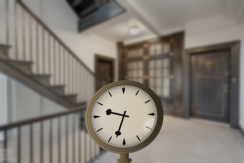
9 h 33 min
